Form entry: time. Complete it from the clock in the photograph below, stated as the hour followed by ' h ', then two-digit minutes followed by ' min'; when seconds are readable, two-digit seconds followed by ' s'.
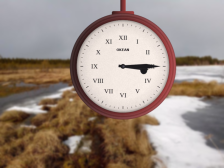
3 h 15 min
